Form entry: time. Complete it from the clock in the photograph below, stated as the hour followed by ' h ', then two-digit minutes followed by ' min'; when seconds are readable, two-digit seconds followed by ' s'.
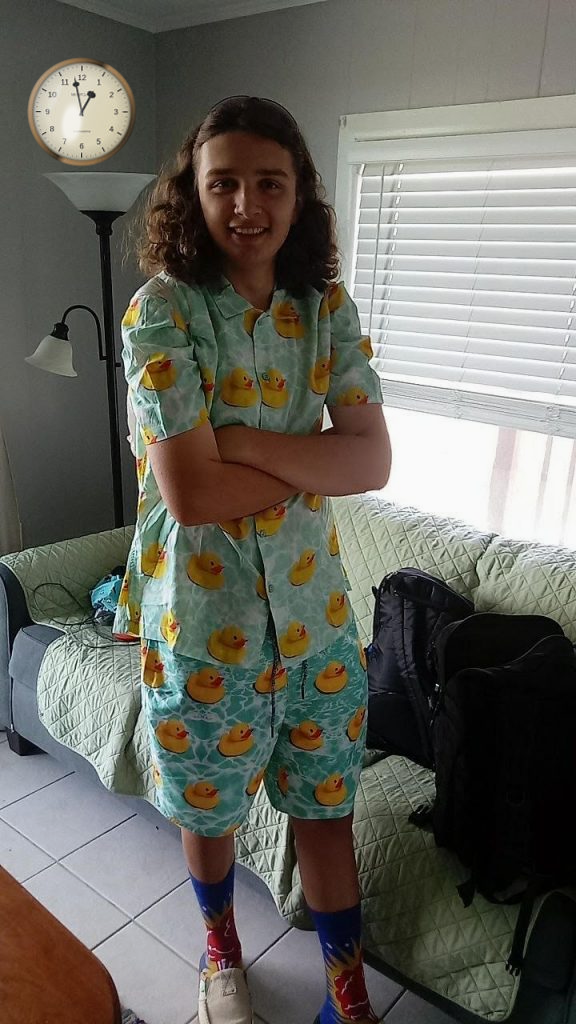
12 h 58 min
